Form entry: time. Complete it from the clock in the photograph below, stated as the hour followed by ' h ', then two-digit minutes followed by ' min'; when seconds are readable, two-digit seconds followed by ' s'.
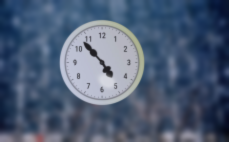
4 h 53 min
